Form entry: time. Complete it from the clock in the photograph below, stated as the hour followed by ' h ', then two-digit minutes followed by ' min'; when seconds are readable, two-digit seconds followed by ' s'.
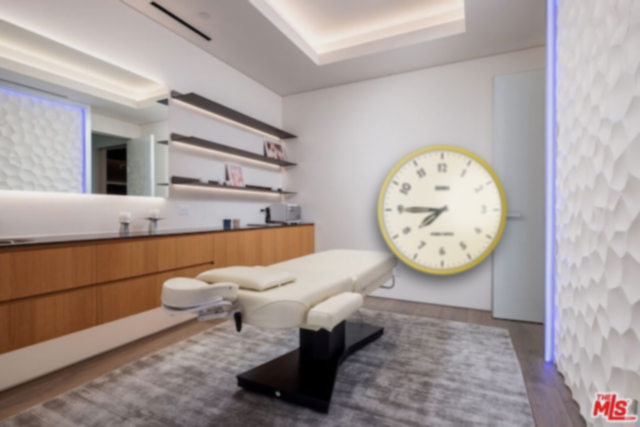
7 h 45 min
